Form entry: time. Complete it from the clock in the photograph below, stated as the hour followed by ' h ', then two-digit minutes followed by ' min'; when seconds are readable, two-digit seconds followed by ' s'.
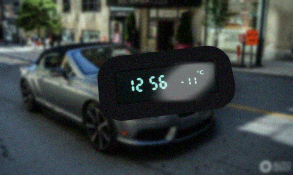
12 h 56 min
